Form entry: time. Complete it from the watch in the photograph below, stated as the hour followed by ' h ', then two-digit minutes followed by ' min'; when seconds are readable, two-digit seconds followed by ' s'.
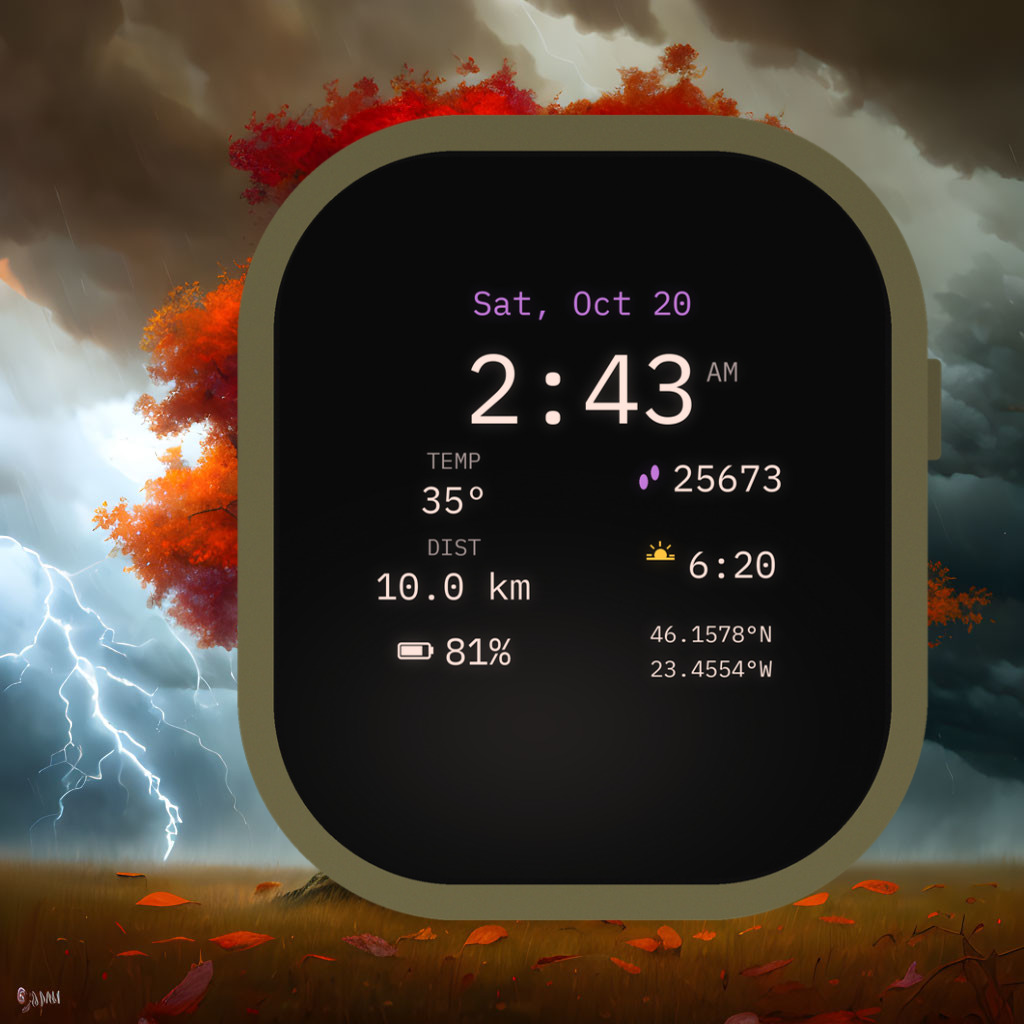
2 h 43 min
